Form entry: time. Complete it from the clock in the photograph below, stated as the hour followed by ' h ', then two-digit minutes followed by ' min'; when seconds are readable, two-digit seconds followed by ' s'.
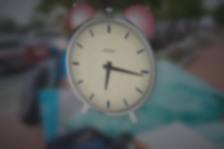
6 h 16 min
